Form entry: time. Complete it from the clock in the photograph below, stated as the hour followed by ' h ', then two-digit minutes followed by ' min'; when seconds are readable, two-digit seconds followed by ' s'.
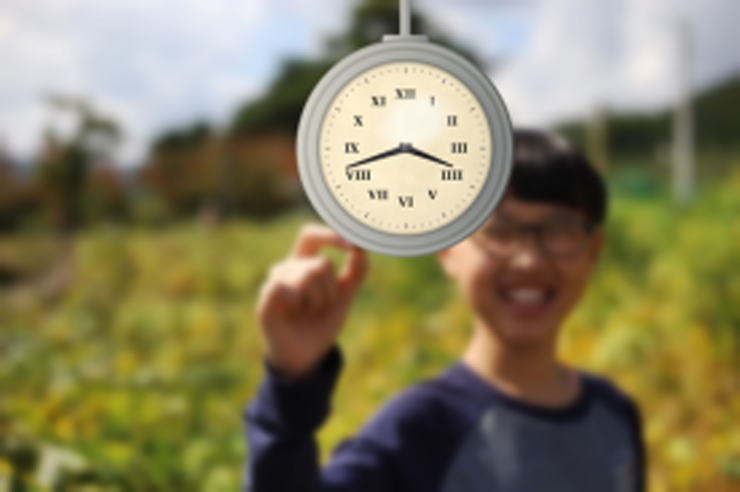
3 h 42 min
